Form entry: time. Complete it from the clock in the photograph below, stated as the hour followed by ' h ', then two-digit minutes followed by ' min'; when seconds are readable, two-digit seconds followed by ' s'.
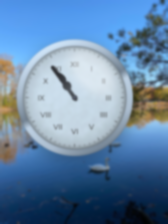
10 h 54 min
